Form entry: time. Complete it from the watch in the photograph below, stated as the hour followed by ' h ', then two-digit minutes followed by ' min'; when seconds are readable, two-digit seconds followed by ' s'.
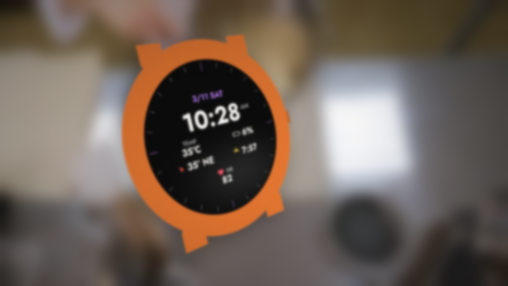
10 h 28 min
